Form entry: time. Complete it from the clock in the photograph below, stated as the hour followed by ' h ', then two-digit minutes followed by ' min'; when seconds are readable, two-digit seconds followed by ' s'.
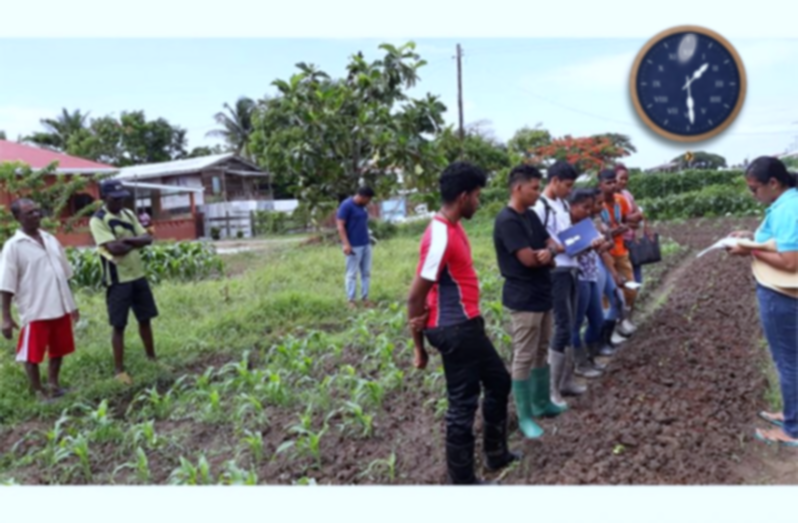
1 h 29 min
